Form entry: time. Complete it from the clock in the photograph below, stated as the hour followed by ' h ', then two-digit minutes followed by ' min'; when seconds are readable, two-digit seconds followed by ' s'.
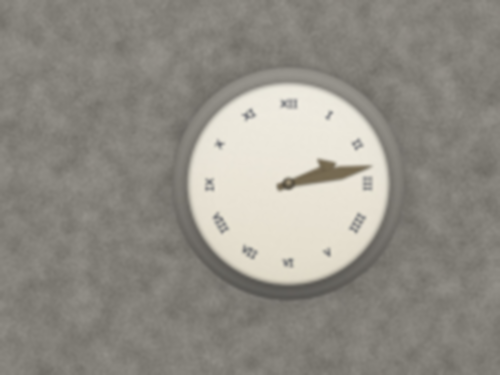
2 h 13 min
